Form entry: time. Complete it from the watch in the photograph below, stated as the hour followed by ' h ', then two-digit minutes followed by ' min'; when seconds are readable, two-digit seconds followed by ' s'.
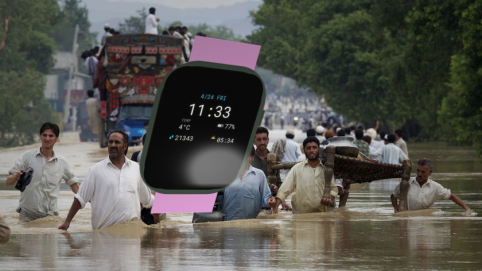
11 h 33 min
